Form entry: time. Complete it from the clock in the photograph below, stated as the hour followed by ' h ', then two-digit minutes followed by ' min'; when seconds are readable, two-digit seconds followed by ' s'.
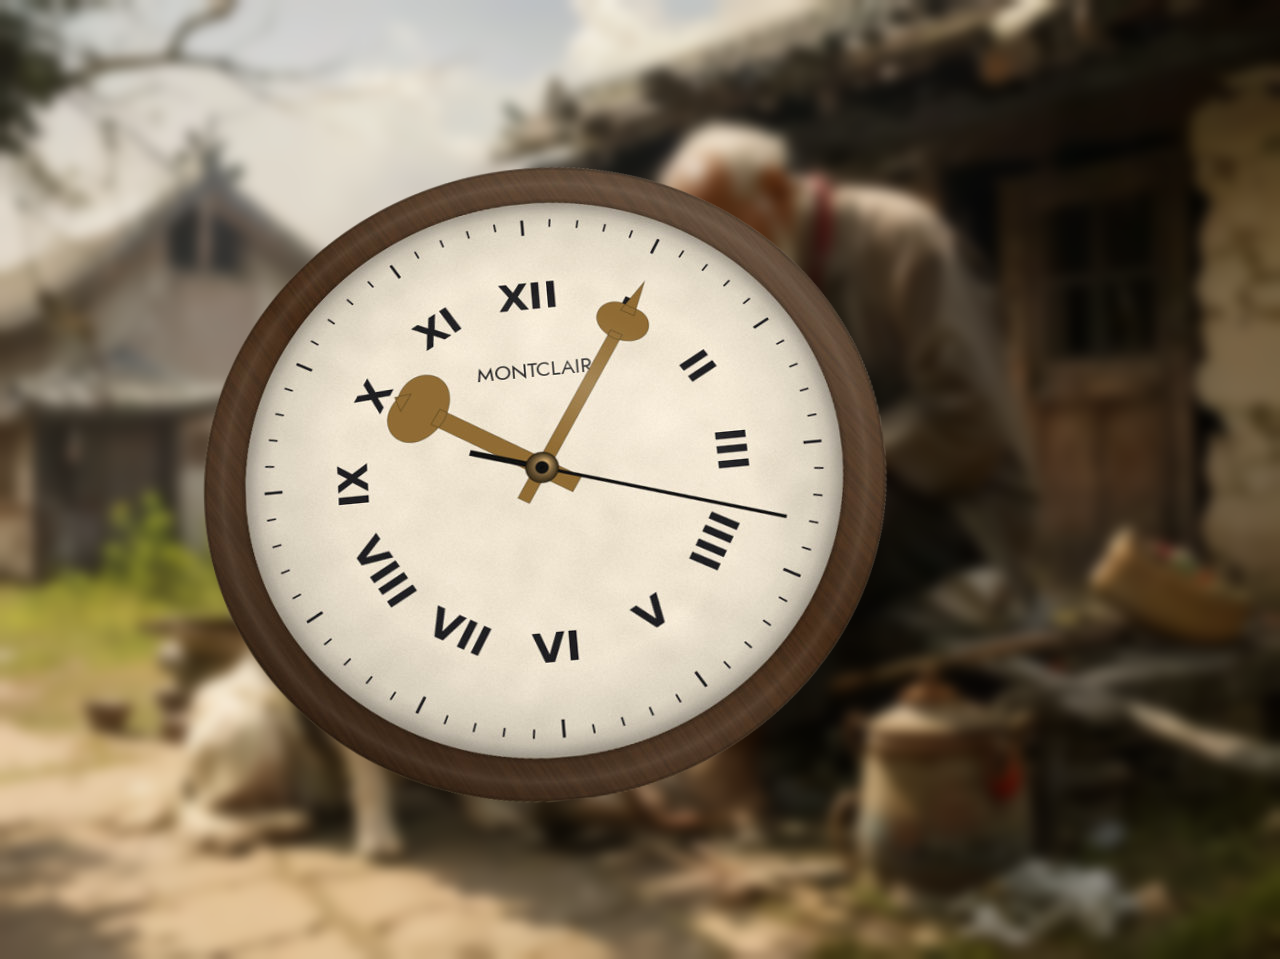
10 h 05 min 18 s
